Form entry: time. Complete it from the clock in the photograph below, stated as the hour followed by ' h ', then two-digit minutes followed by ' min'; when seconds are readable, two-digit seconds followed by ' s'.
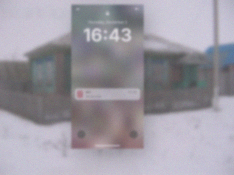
16 h 43 min
